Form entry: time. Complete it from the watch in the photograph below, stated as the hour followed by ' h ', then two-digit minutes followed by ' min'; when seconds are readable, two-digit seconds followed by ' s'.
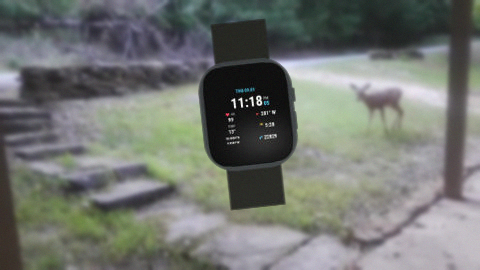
11 h 18 min
